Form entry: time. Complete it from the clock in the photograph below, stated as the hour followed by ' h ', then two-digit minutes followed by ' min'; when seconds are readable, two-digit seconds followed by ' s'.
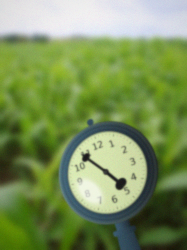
4 h 54 min
